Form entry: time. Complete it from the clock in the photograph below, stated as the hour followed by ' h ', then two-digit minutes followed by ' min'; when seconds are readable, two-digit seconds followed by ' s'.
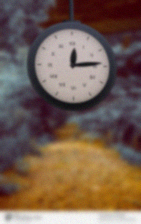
12 h 14 min
